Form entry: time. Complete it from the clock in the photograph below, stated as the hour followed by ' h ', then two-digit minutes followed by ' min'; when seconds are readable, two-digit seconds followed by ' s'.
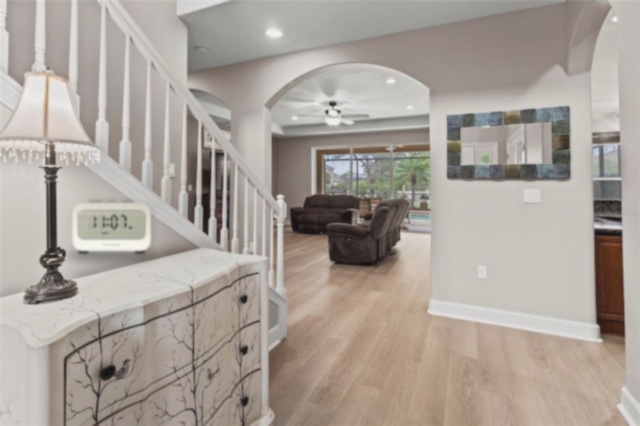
11 h 07 min
